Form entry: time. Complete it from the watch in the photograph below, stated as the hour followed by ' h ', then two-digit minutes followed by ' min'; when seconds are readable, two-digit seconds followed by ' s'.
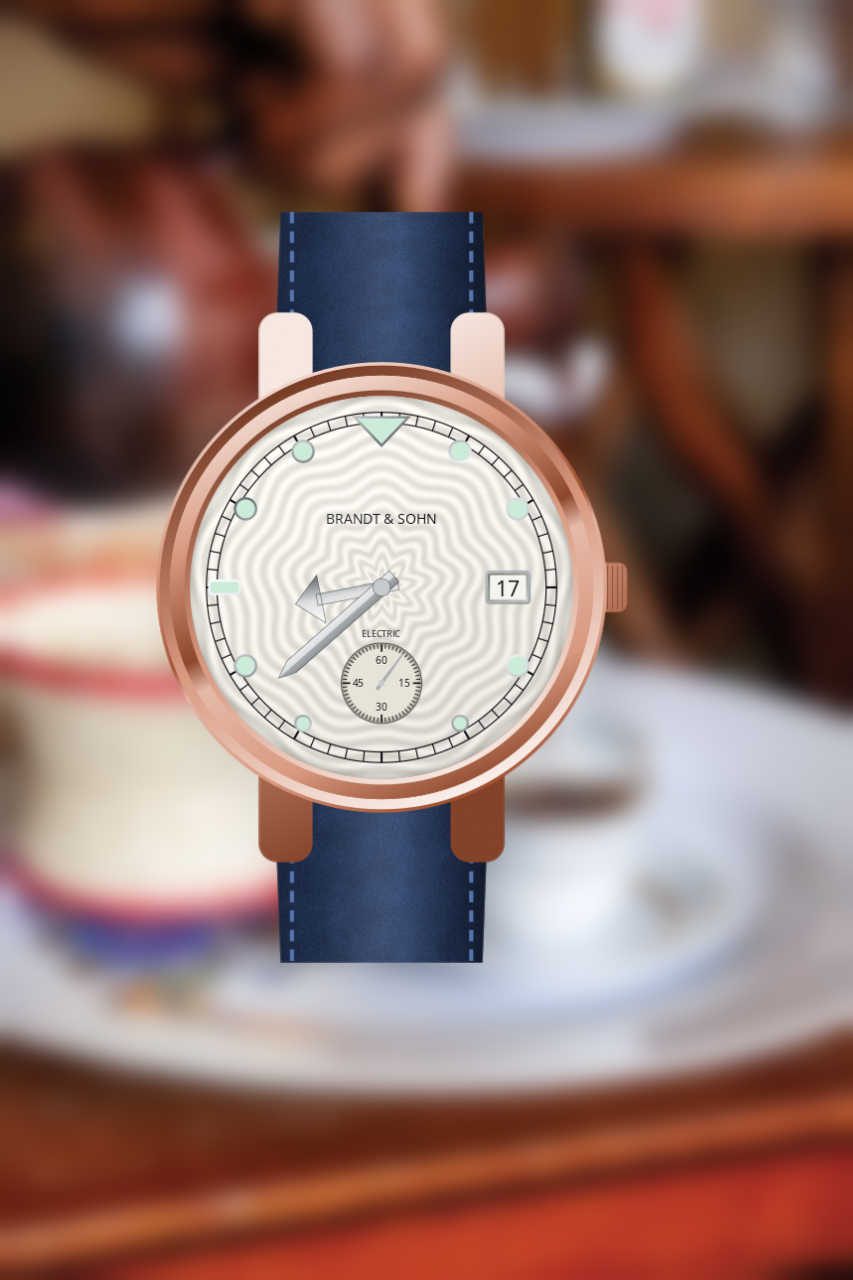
8 h 38 min 06 s
